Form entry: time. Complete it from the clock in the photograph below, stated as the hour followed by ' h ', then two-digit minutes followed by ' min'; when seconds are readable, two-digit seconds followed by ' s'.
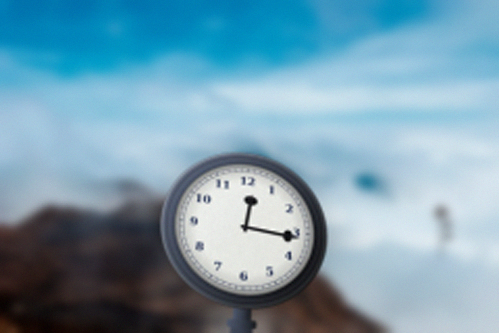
12 h 16 min
